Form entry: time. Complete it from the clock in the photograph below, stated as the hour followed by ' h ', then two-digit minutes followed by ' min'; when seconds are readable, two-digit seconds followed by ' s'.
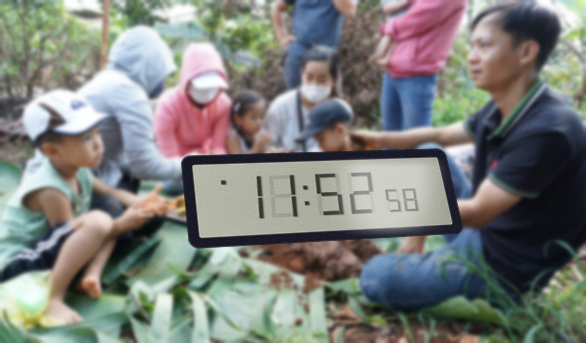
11 h 52 min 58 s
